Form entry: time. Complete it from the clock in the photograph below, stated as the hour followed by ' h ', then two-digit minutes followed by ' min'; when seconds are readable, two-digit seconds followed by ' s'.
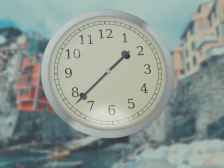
1 h 38 min
